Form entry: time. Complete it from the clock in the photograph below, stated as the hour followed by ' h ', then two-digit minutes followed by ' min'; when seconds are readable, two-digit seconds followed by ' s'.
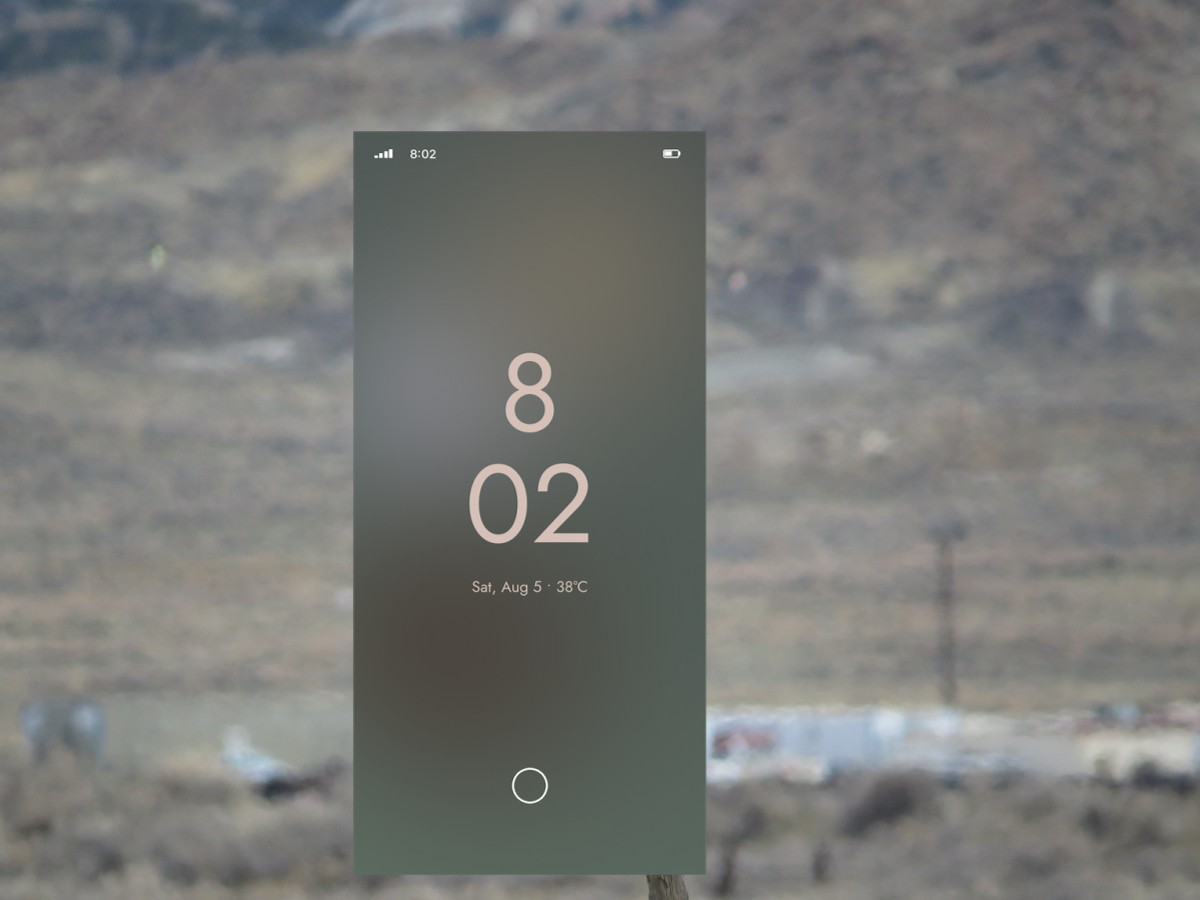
8 h 02 min
